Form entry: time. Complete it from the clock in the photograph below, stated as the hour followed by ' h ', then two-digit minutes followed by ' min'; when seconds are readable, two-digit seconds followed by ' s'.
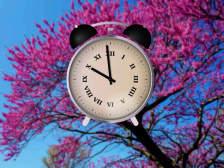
9 h 59 min
